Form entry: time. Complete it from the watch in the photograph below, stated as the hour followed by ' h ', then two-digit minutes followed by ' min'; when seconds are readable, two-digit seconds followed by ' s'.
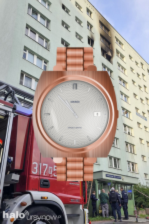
10 h 53 min
